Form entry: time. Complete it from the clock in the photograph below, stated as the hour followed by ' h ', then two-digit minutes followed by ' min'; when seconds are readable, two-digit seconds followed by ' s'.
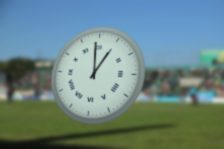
12 h 59 min
